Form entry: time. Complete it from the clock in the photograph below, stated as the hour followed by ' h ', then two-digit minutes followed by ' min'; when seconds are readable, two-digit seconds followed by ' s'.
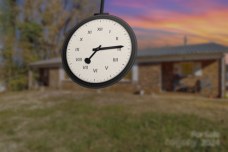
7 h 14 min
